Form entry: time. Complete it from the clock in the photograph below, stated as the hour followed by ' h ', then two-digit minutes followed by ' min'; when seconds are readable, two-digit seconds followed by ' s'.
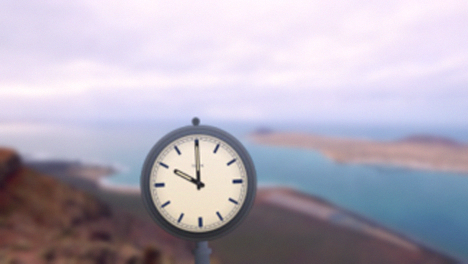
10 h 00 min
